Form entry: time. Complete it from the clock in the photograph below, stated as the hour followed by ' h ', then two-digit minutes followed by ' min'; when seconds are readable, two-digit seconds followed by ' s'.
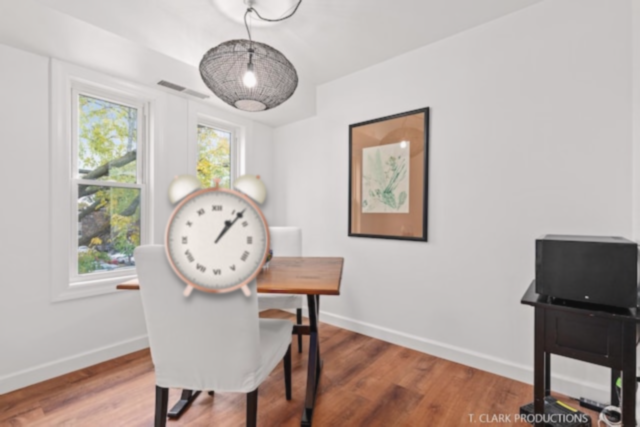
1 h 07 min
